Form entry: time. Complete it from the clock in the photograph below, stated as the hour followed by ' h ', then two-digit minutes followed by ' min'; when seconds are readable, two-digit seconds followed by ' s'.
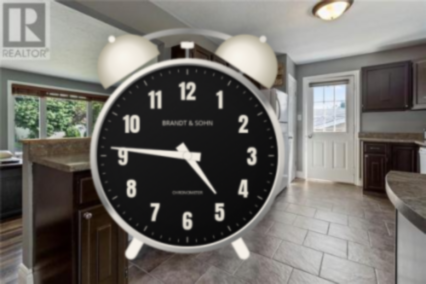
4 h 46 min
